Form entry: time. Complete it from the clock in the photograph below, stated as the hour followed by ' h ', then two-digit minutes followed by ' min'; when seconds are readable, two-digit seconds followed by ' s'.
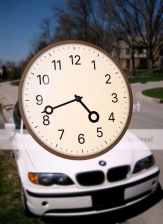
4 h 42 min
